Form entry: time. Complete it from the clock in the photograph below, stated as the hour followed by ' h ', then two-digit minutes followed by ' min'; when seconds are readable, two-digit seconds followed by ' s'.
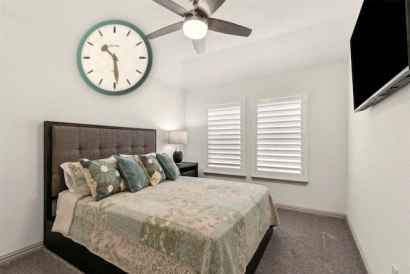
10 h 29 min
